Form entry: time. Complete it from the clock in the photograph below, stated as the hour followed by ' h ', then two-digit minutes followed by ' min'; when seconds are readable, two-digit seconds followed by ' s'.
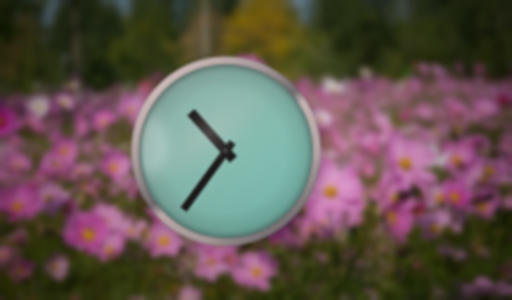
10 h 36 min
